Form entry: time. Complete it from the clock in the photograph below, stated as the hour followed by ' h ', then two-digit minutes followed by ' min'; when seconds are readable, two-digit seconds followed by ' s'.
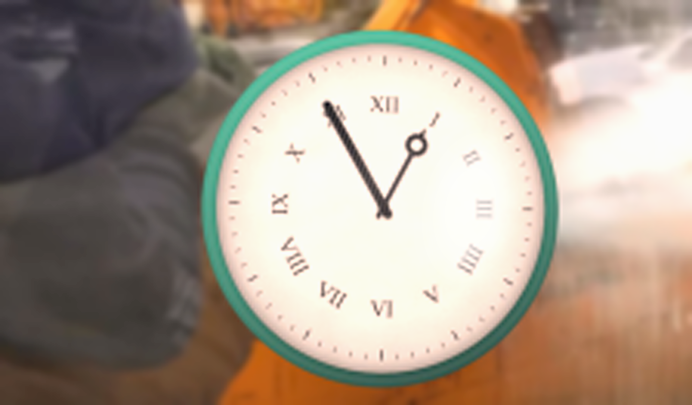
12 h 55 min
